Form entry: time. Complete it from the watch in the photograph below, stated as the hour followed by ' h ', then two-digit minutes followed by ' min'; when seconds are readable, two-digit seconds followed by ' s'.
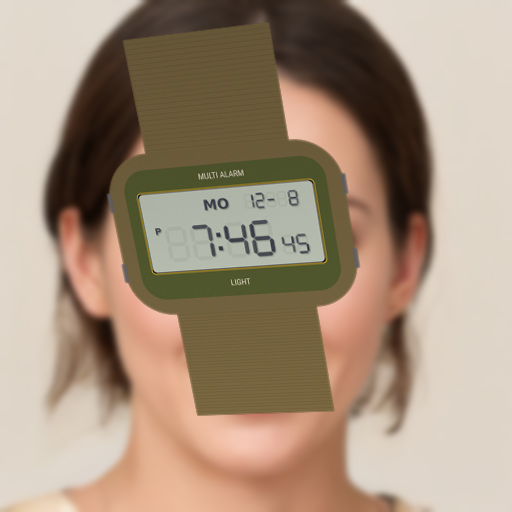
7 h 46 min 45 s
